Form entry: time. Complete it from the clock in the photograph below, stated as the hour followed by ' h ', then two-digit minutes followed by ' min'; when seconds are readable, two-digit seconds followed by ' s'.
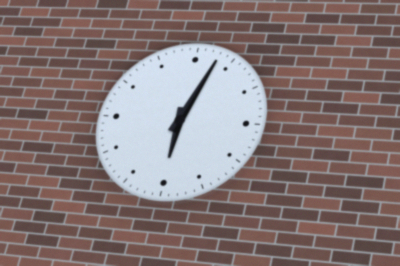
6 h 03 min
